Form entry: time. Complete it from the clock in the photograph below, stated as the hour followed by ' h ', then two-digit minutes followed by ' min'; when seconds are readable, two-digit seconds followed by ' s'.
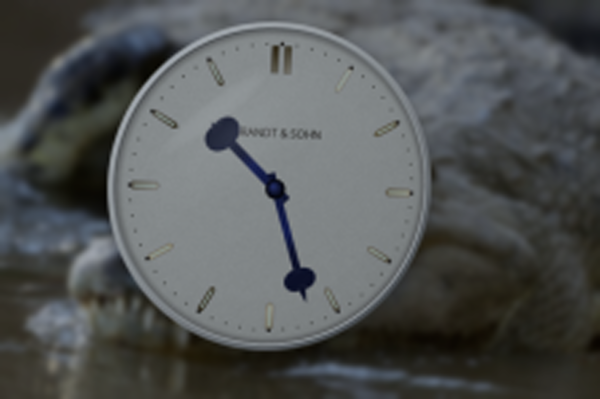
10 h 27 min
